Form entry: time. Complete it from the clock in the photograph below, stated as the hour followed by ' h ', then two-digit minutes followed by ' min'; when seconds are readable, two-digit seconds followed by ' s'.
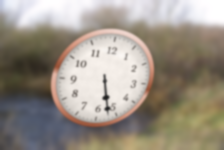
5 h 27 min
